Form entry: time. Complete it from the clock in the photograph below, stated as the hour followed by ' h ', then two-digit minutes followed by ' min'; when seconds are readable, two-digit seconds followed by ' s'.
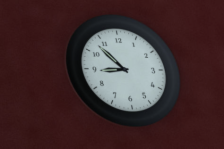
8 h 53 min
